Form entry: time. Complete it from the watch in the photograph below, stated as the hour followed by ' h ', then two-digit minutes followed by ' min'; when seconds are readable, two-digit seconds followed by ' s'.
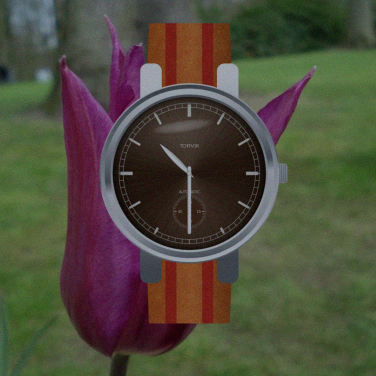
10 h 30 min
